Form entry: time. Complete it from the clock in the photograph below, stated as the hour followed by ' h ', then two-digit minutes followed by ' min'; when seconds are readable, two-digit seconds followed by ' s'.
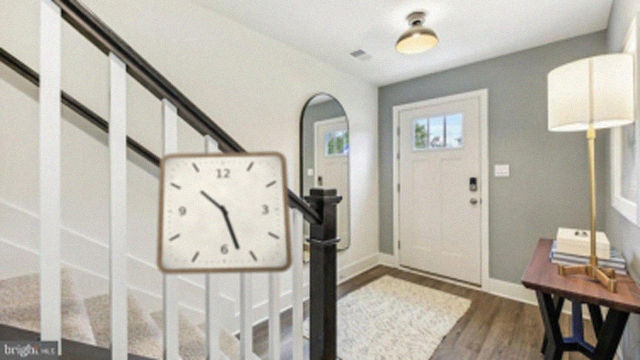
10 h 27 min
